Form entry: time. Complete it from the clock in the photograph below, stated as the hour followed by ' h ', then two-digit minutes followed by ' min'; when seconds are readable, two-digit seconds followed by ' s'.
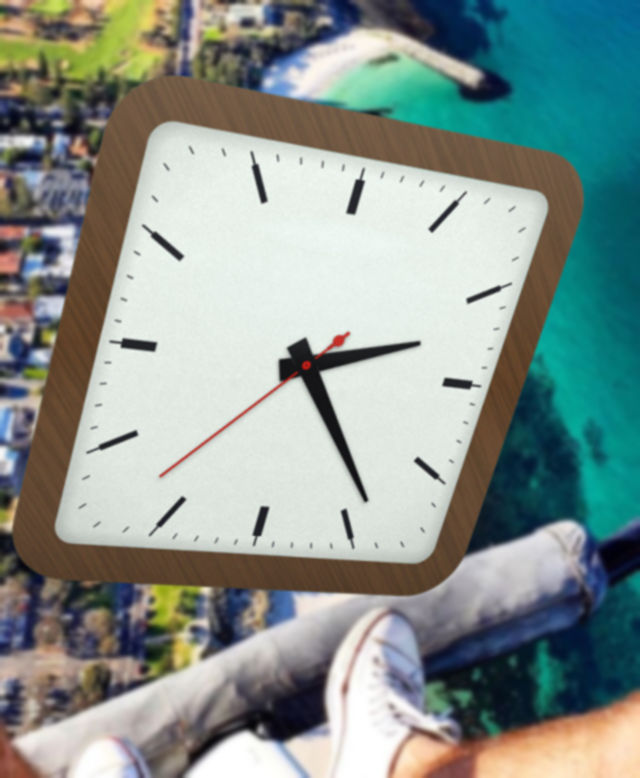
2 h 23 min 37 s
